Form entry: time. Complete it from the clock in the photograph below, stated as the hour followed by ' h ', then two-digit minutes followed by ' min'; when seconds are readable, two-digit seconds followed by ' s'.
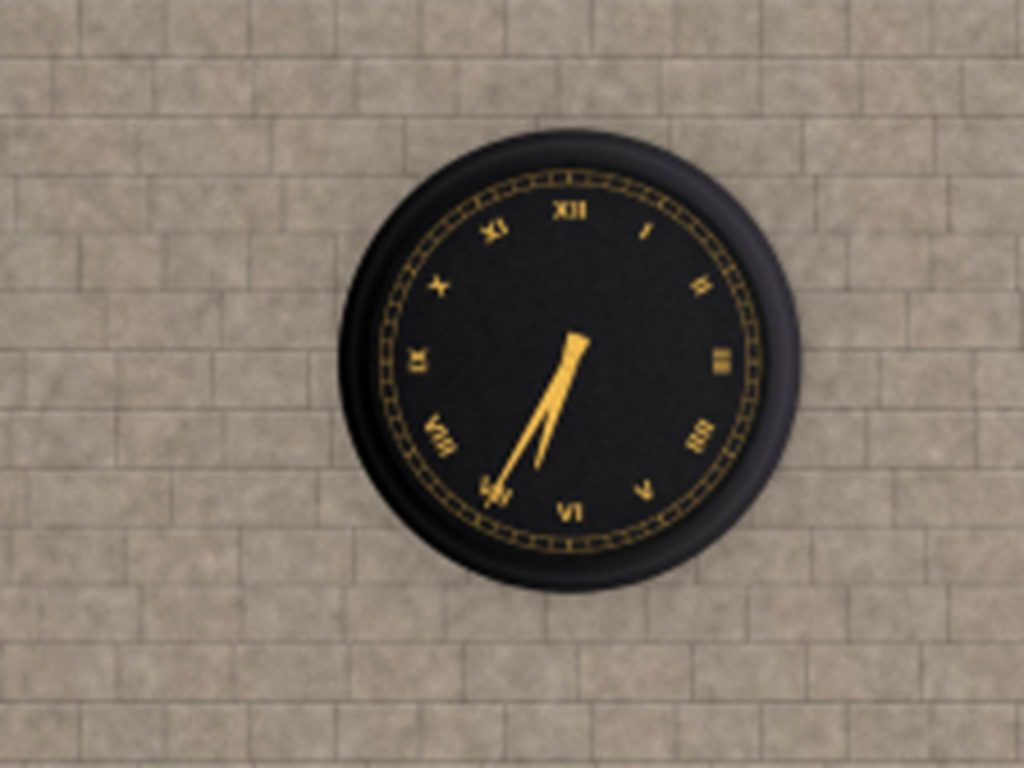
6 h 35 min
